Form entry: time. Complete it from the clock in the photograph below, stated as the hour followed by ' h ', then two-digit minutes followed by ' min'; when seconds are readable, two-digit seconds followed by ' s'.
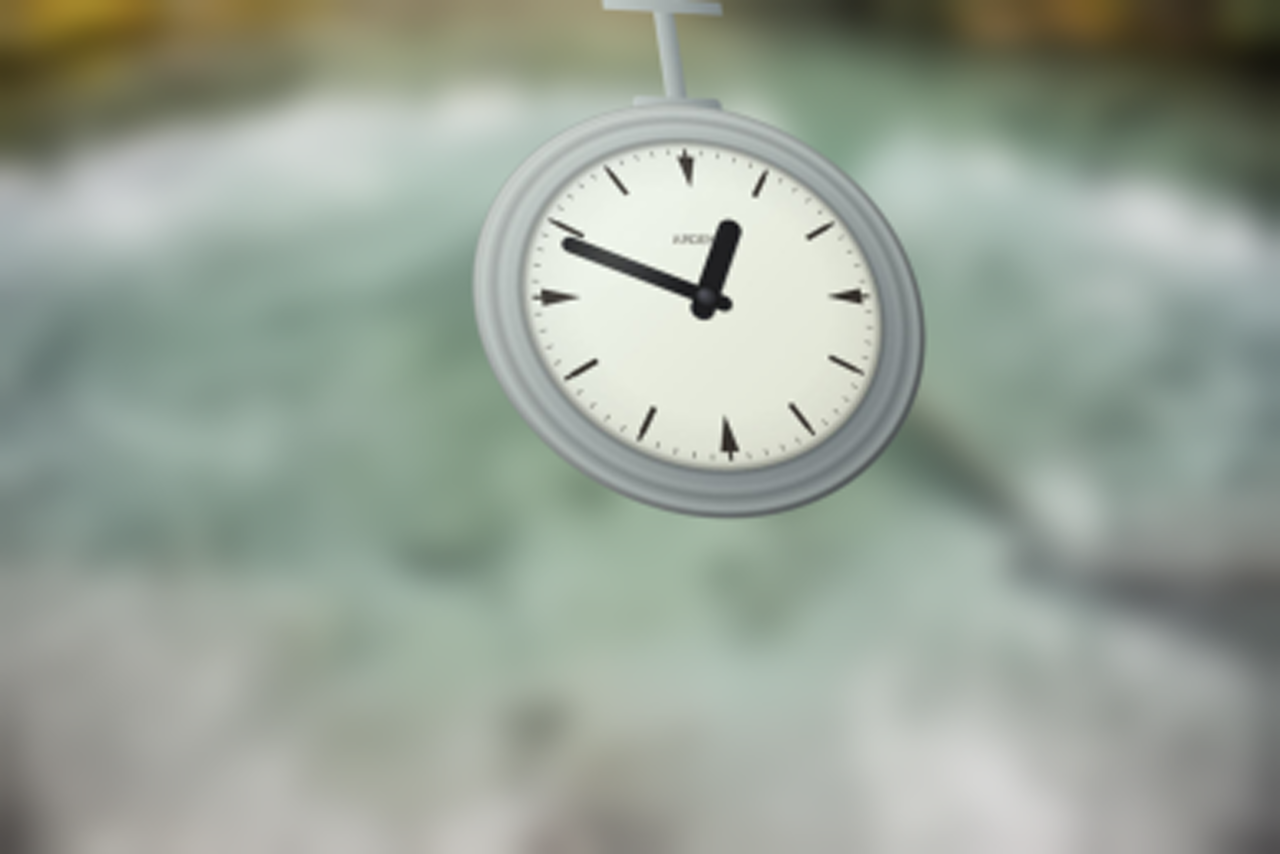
12 h 49 min
